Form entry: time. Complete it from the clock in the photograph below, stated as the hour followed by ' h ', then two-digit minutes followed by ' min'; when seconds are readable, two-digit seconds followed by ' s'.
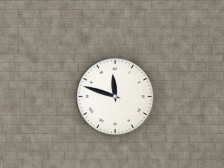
11 h 48 min
